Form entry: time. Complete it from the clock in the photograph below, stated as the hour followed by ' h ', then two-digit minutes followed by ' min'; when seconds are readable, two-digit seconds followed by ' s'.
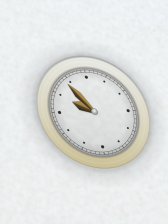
9 h 54 min
